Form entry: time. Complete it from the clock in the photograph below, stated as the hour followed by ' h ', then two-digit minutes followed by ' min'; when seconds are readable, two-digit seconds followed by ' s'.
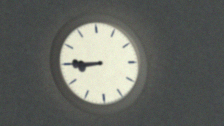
8 h 45 min
